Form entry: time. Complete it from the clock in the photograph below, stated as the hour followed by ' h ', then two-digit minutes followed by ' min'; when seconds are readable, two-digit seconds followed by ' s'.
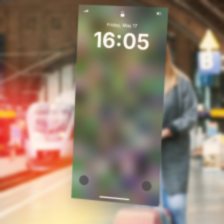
16 h 05 min
